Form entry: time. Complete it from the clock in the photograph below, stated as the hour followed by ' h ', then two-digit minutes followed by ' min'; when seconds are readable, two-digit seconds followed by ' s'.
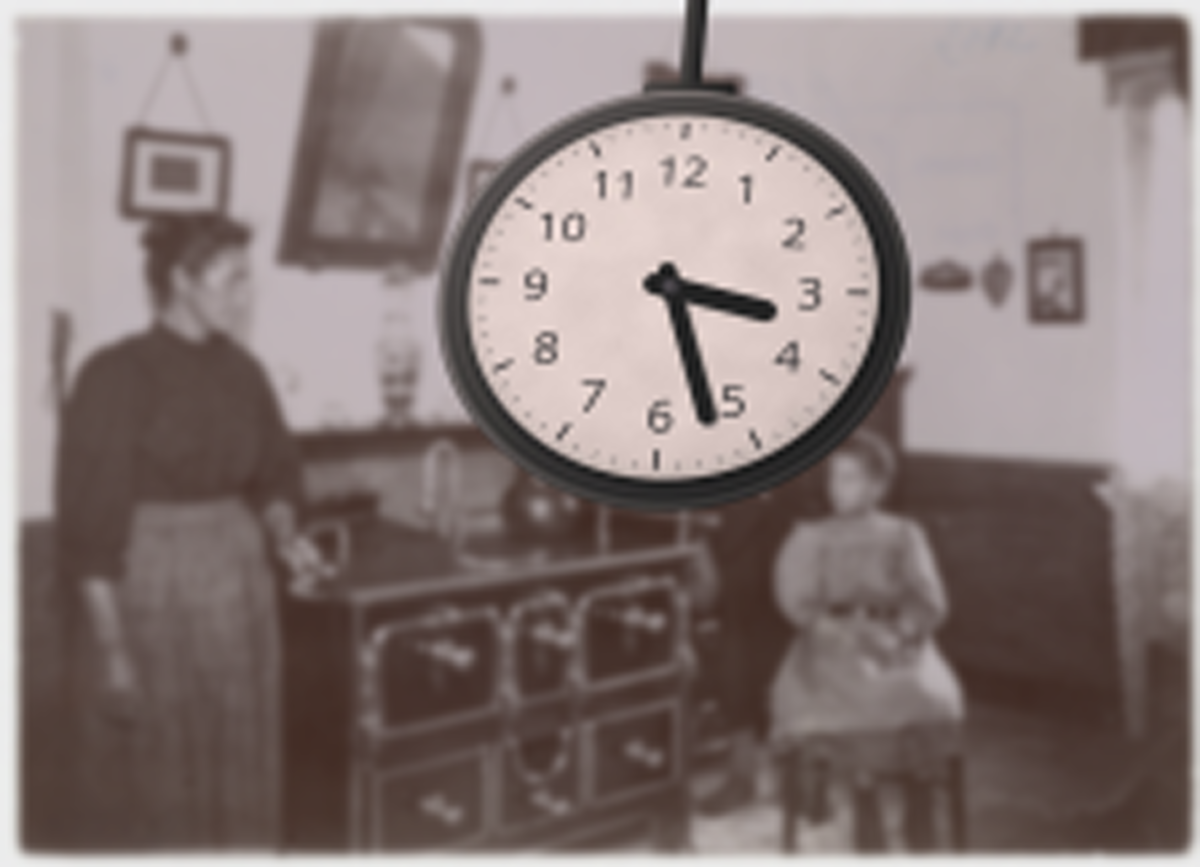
3 h 27 min
